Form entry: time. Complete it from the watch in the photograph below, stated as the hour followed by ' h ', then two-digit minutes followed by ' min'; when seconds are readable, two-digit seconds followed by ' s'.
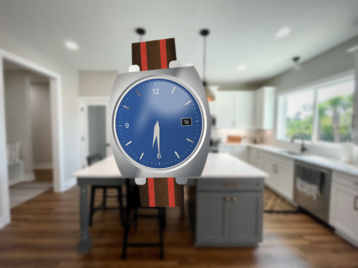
6 h 30 min
